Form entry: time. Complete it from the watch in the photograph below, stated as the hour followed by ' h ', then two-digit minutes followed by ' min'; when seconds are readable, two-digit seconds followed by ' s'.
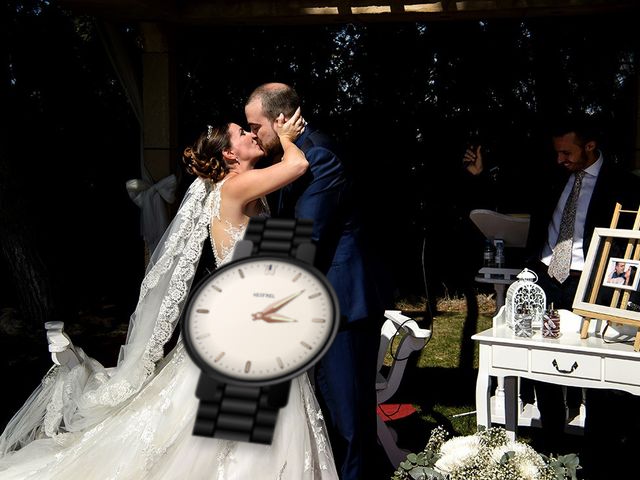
3 h 08 min
